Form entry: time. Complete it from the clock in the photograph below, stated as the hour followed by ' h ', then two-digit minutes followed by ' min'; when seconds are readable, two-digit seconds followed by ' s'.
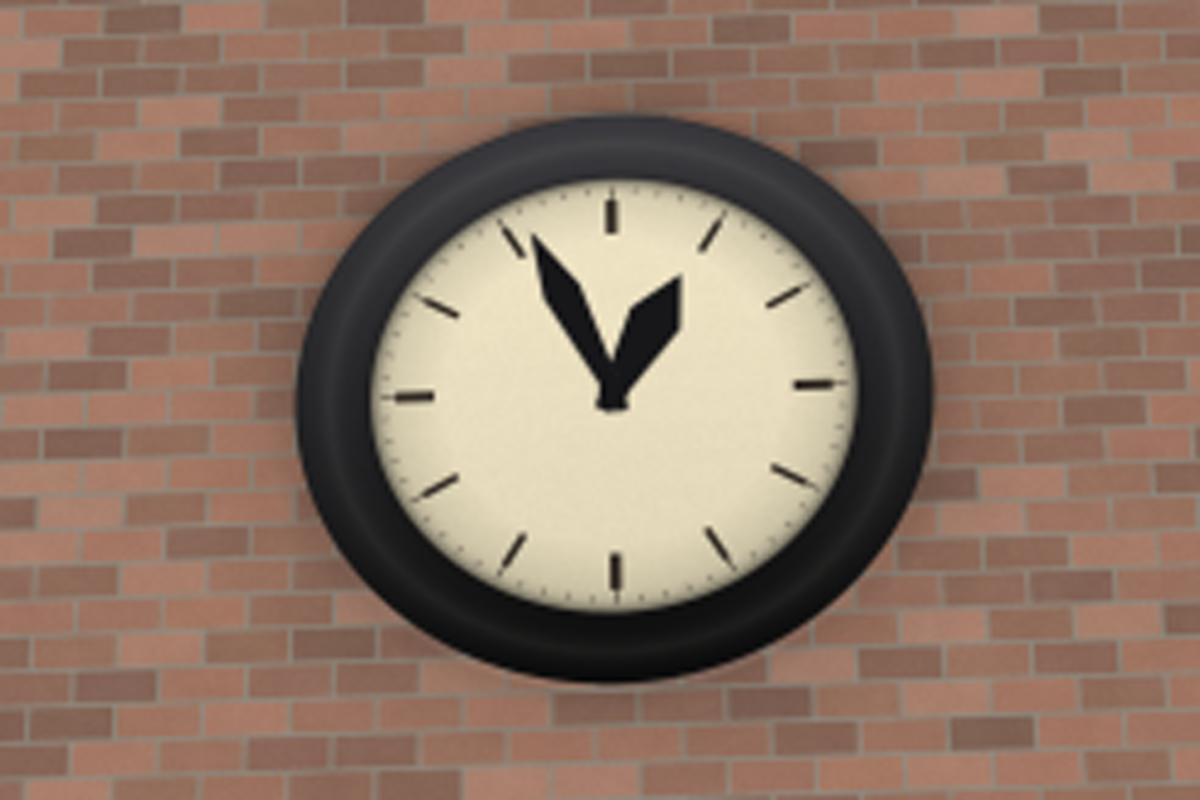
12 h 56 min
